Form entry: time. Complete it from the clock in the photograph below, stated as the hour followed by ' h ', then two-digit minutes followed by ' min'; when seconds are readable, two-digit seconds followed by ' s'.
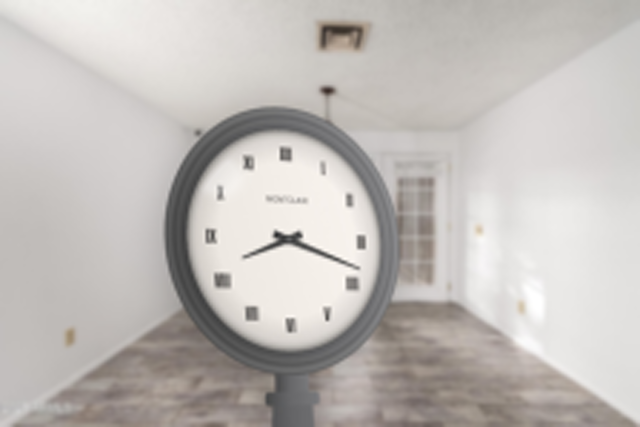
8 h 18 min
